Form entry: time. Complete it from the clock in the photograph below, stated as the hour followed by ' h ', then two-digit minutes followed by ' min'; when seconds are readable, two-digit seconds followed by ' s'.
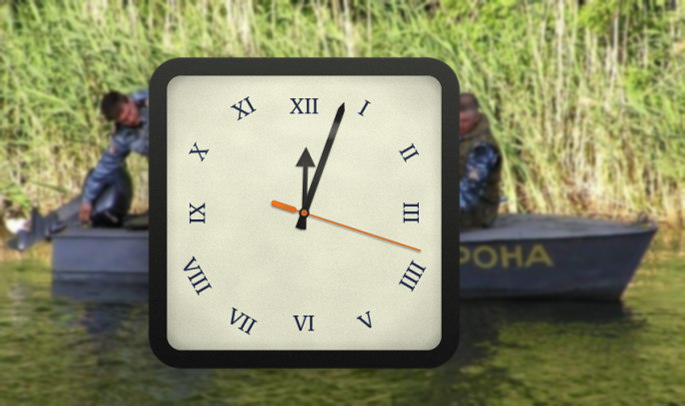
12 h 03 min 18 s
